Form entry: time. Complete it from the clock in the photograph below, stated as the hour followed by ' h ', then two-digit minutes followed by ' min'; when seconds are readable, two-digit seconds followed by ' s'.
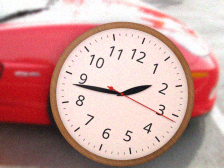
1 h 43 min 16 s
